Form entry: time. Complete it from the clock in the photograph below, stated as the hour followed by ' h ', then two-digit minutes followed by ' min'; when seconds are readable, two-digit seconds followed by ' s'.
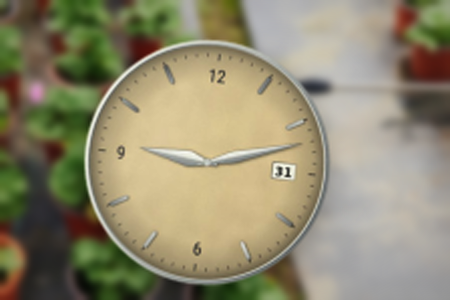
9 h 12 min
